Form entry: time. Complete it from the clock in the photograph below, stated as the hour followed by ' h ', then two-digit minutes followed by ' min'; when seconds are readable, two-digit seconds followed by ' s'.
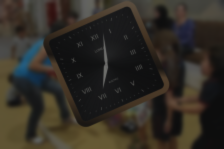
7 h 03 min
